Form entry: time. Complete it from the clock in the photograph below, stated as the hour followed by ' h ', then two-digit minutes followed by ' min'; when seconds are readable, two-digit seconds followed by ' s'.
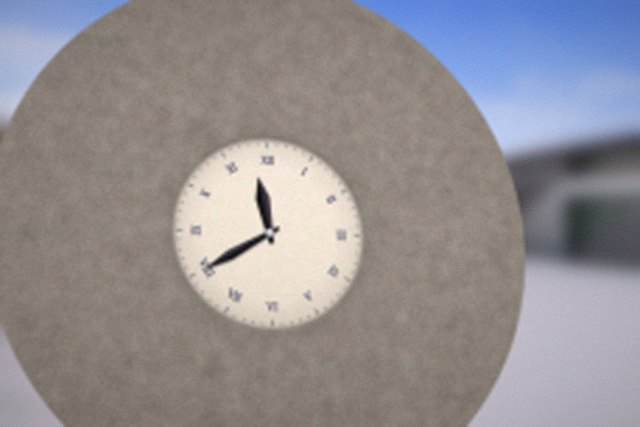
11 h 40 min
